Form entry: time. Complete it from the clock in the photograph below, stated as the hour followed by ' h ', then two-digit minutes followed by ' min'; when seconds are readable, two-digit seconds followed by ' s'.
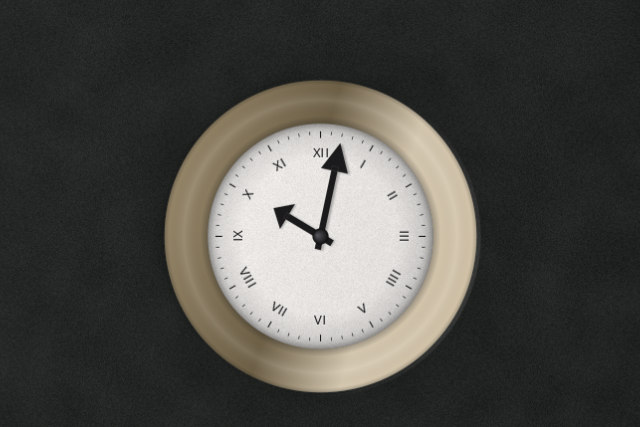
10 h 02 min
